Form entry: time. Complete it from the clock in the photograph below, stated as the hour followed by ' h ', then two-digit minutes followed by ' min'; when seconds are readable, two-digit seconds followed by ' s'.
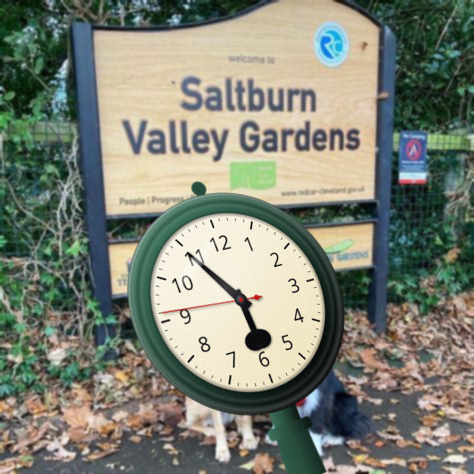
5 h 54 min 46 s
